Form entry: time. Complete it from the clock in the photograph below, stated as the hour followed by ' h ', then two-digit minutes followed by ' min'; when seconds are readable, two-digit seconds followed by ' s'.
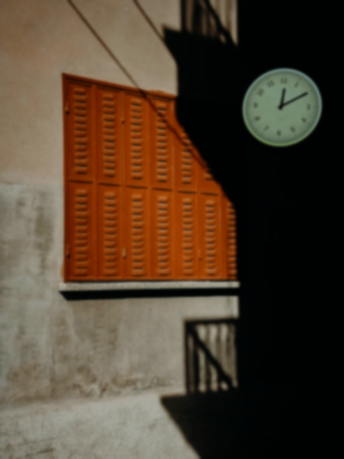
12 h 10 min
